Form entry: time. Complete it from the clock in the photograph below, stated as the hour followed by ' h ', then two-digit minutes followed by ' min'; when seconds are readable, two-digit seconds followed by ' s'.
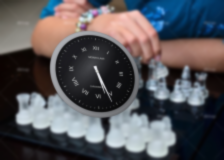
5 h 26 min
